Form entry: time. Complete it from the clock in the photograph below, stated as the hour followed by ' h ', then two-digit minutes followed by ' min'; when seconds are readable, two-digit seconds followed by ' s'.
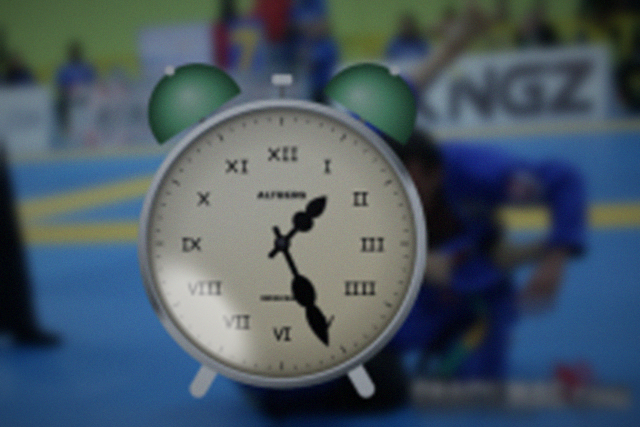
1 h 26 min
